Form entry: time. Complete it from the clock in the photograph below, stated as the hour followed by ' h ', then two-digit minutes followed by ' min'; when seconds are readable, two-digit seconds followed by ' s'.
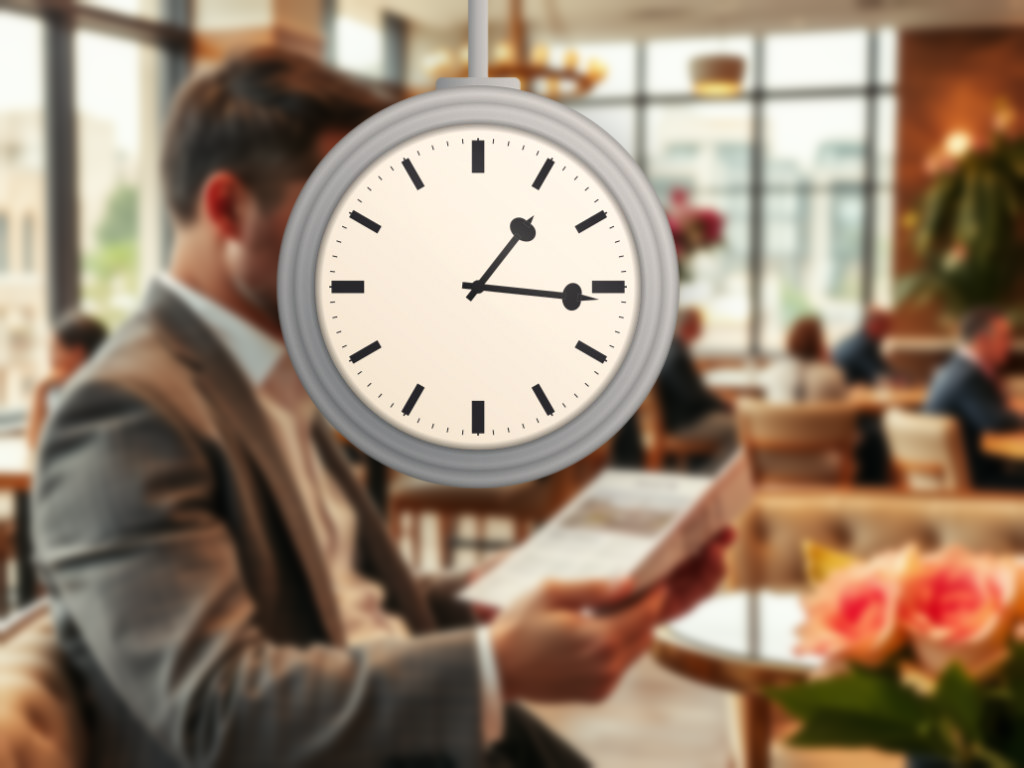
1 h 16 min
